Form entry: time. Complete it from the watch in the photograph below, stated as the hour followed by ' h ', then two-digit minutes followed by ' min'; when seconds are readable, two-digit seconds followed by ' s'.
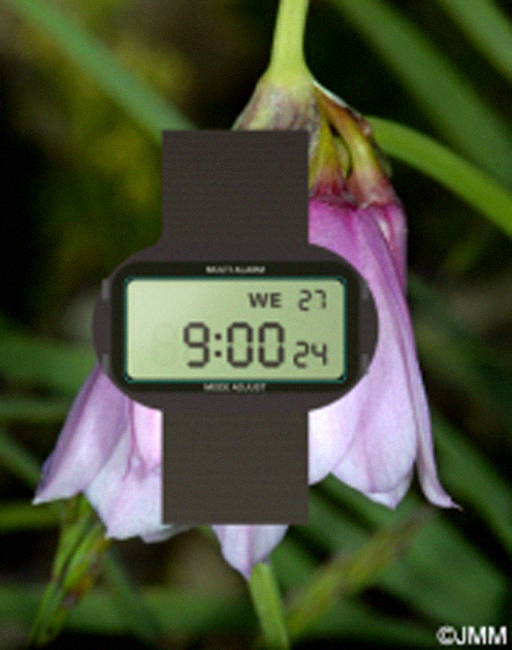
9 h 00 min 24 s
